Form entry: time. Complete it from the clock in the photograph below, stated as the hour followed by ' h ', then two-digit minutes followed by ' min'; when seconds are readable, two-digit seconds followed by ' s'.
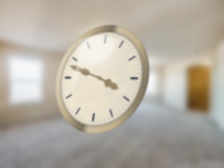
3 h 48 min
